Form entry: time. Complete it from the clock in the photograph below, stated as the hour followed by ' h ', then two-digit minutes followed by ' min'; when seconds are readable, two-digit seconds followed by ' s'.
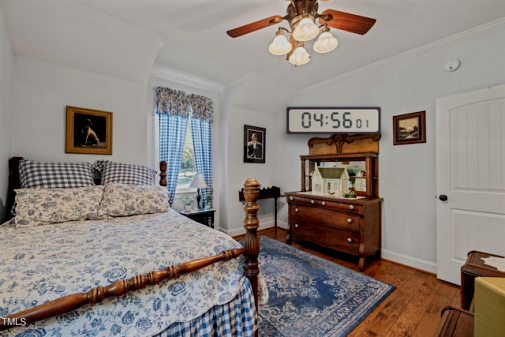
4 h 56 min 01 s
